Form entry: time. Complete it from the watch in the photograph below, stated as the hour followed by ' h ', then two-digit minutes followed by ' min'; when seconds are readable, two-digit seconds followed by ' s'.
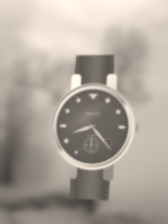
8 h 23 min
